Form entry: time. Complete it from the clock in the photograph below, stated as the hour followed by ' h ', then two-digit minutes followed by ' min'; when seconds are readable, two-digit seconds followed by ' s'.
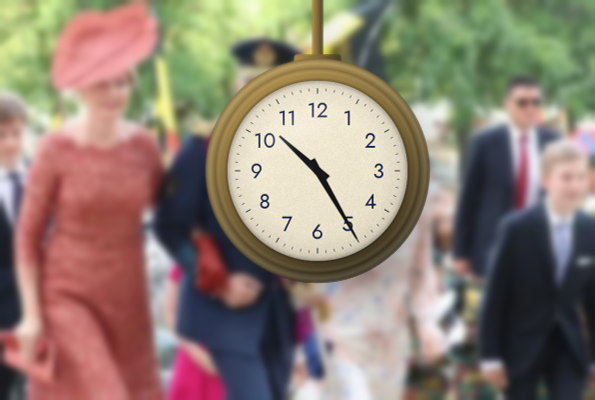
10 h 25 min
